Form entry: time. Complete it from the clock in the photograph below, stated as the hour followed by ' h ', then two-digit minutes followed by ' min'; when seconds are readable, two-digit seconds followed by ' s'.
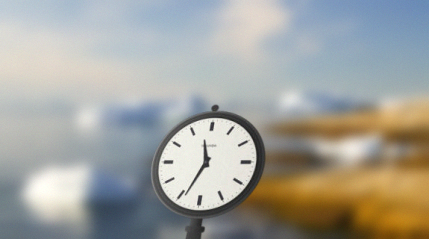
11 h 34 min
